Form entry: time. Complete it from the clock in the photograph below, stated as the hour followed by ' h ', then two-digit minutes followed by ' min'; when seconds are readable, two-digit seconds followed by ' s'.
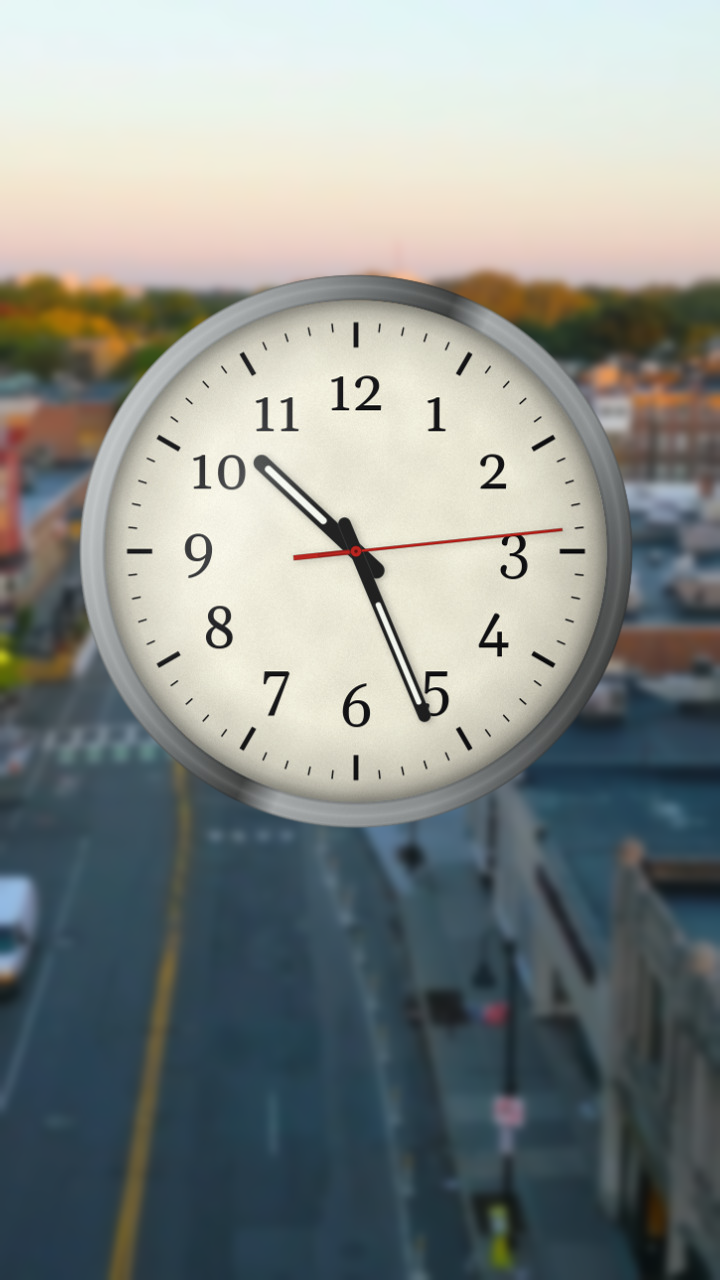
10 h 26 min 14 s
